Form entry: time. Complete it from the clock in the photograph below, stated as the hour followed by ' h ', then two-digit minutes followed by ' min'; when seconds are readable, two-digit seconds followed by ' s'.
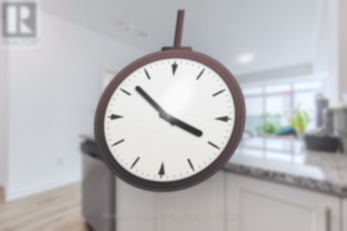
3 h 52 min
